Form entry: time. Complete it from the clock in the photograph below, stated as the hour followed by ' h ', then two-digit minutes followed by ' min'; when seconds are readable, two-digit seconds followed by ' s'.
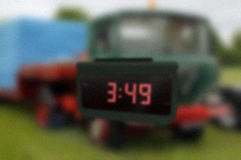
3 h 49 min
